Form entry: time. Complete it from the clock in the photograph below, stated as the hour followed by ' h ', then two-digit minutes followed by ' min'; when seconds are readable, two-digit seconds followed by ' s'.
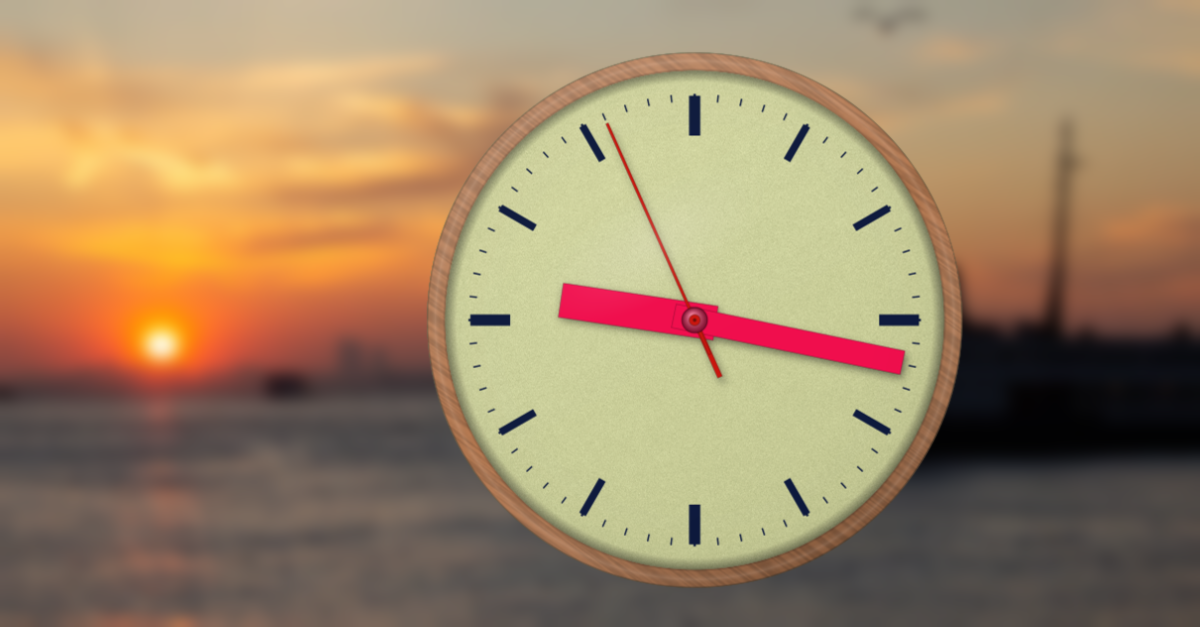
9 h 16 min 56 s
